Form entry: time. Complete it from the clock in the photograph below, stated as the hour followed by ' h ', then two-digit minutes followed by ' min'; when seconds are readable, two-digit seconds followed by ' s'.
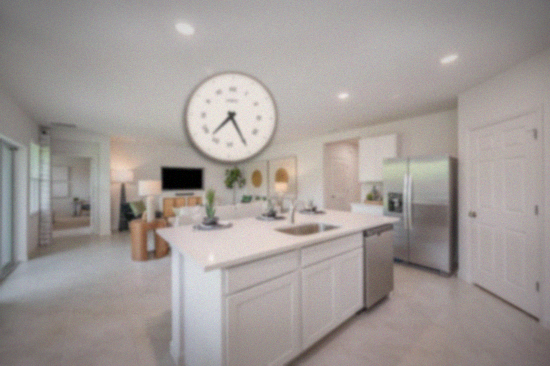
7 h 25 min
